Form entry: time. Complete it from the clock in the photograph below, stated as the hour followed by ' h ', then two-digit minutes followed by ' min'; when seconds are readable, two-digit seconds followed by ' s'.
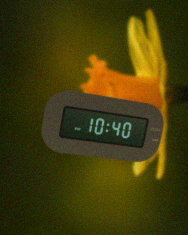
10 h 40 min
